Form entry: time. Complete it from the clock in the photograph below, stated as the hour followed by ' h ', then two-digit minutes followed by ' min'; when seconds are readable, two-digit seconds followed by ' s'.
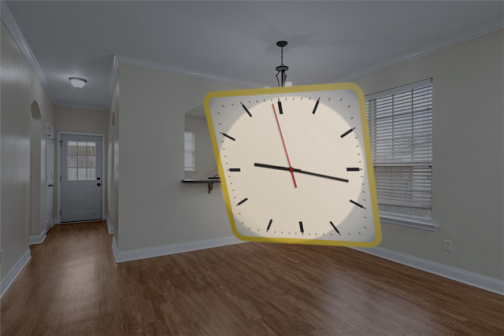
9 h 16 min 59 s
